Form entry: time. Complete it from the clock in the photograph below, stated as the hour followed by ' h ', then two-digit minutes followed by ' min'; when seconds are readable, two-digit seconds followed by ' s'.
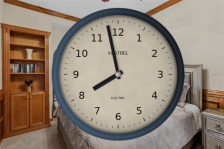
7 h 58 min
